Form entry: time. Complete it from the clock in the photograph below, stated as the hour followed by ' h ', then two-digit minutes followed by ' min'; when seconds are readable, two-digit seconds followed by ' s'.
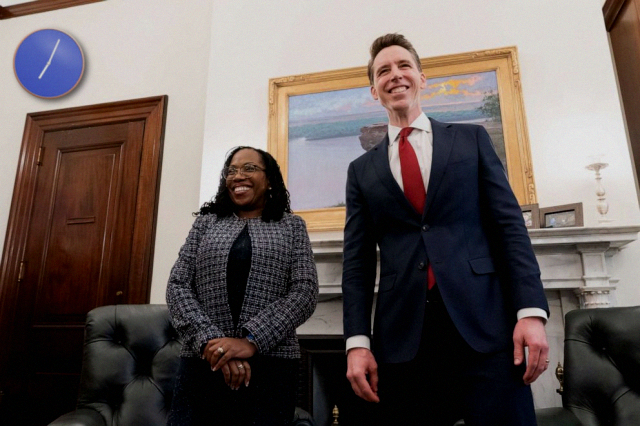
7 h 04 min
